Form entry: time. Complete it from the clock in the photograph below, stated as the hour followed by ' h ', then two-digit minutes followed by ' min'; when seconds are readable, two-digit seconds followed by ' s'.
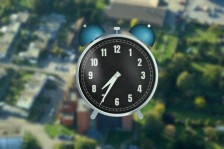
7 h 35 min
